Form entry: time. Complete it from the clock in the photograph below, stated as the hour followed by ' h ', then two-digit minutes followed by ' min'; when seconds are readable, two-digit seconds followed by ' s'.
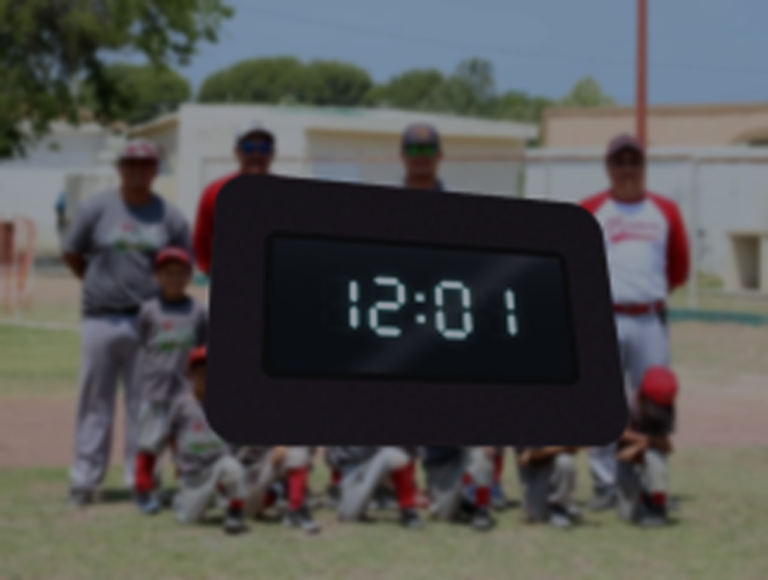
12 h 01 min
